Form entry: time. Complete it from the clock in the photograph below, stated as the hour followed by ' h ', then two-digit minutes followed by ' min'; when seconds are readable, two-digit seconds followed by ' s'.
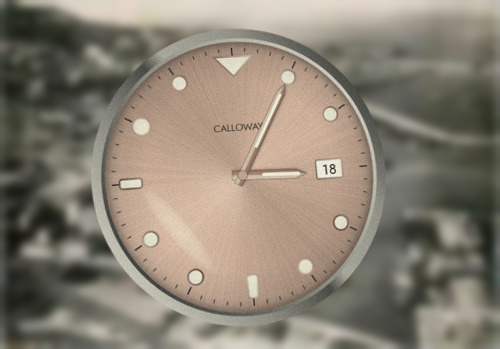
3 h 05 min
